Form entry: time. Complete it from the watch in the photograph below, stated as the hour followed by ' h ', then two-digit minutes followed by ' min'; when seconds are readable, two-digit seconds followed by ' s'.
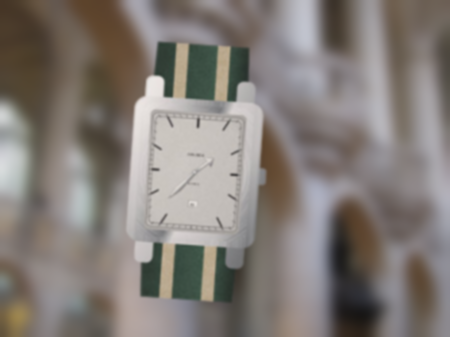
1 h 37 min
